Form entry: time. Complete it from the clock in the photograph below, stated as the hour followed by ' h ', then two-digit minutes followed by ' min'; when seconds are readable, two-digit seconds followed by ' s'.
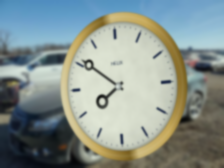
7 h 51 min
